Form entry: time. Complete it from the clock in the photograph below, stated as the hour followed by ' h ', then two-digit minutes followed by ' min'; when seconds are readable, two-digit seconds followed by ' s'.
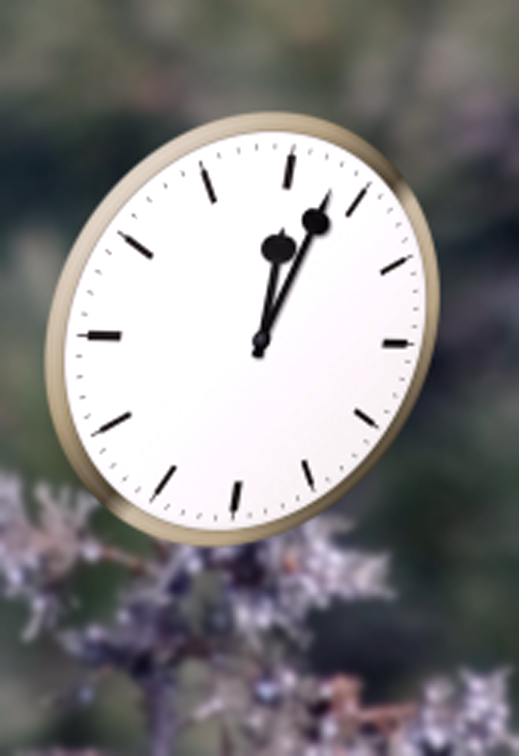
12 h 03 min
